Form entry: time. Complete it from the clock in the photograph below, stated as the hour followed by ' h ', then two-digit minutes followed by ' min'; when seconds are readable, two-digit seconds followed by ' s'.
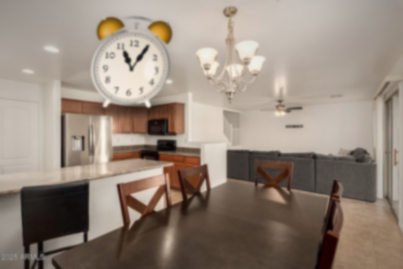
11 h 05 min
